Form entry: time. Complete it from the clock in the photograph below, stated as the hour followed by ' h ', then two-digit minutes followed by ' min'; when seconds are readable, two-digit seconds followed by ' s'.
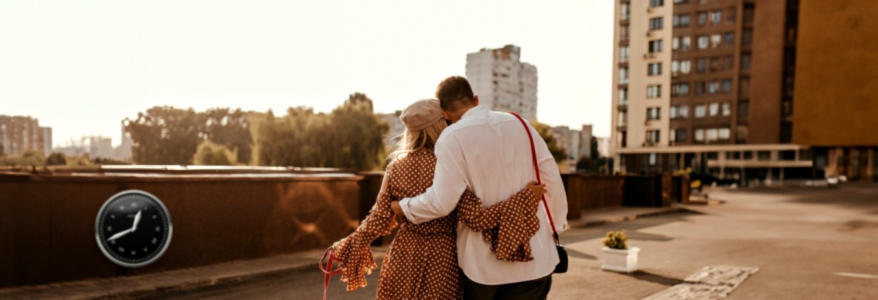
12 h 41 min
